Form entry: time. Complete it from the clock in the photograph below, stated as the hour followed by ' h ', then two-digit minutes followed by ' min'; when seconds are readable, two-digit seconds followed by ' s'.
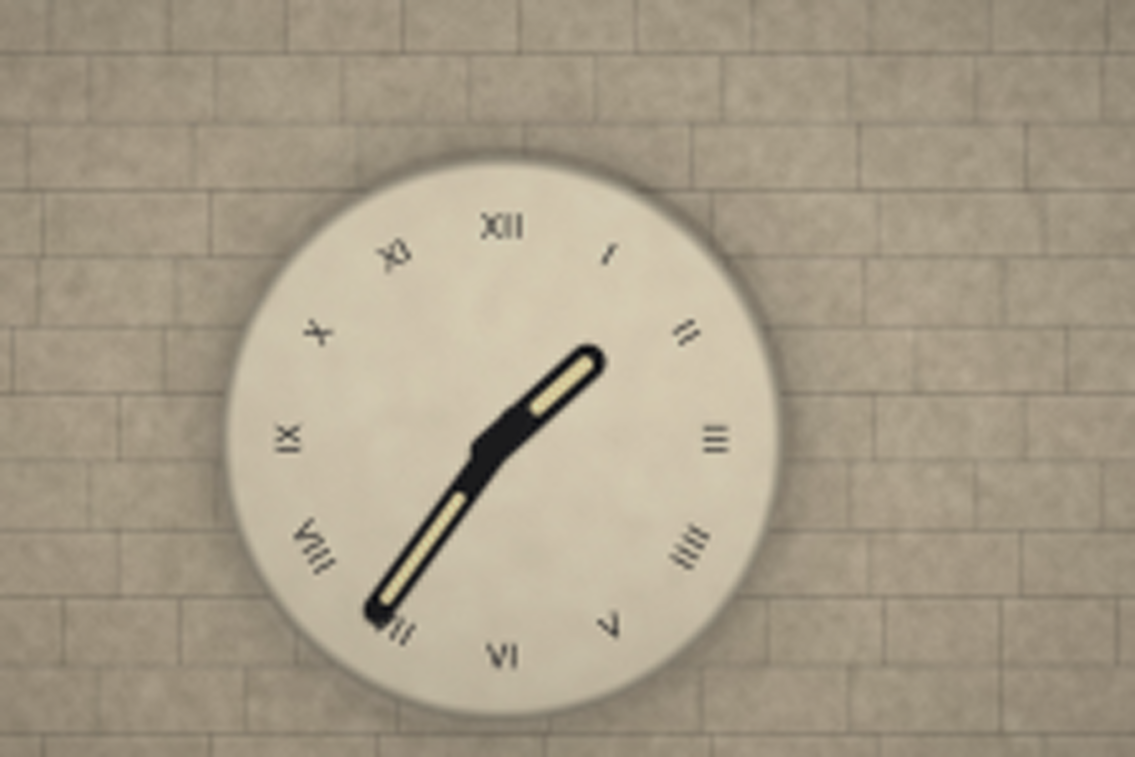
1 h 36 min
